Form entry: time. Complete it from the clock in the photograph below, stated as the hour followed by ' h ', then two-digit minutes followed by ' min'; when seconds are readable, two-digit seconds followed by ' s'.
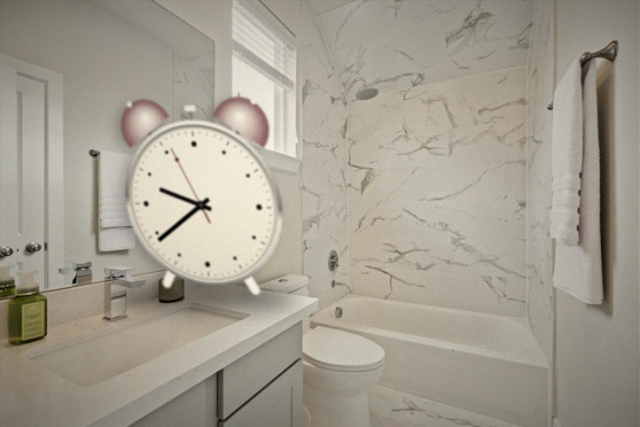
9 h 38 min 56 s
